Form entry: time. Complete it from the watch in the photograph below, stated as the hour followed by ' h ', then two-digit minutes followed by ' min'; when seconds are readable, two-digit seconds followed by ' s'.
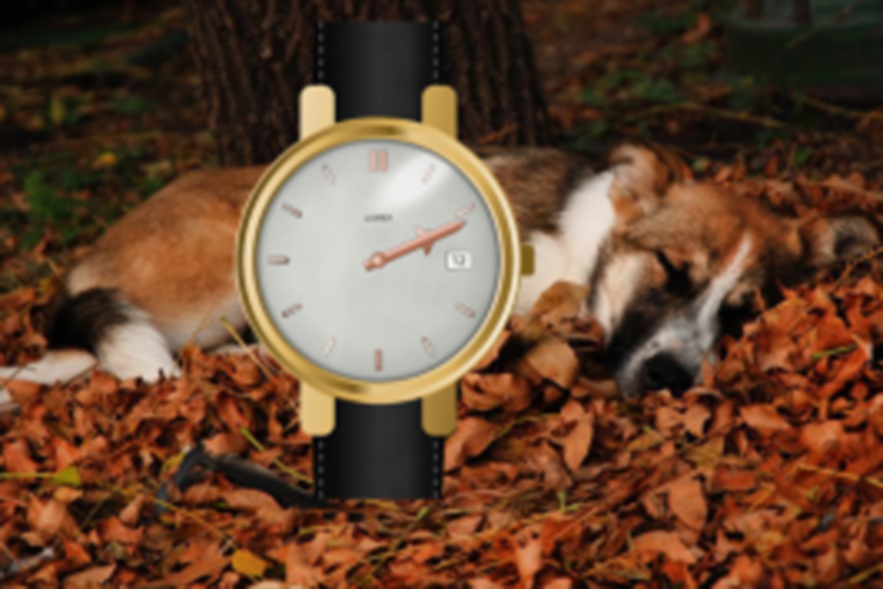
2 h 11 min
